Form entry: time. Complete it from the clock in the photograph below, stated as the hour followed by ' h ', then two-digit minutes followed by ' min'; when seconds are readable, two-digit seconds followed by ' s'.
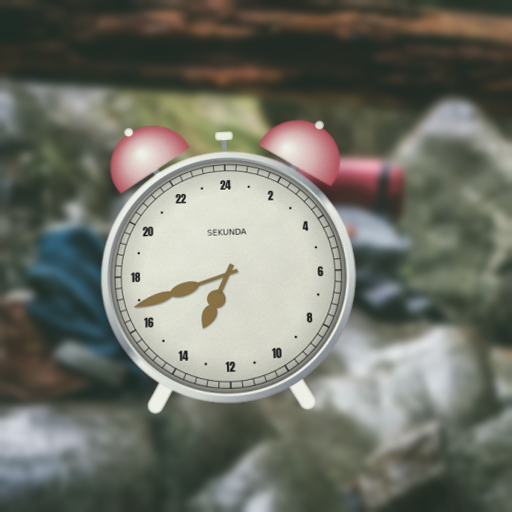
13 h 42 min
